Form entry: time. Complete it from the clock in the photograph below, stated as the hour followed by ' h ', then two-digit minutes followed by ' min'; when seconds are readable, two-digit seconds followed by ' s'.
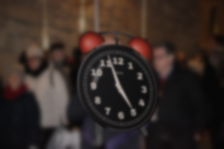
4 h 57 min
